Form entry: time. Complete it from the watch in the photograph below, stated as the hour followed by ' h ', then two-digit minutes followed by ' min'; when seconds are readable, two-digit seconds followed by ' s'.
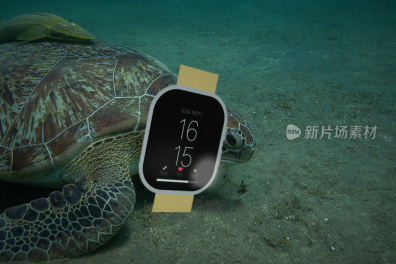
16 h 15 min
